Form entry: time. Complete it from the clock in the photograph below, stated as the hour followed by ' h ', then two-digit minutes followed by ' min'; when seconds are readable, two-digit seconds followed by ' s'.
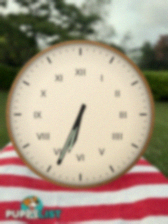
6 h 34 min
